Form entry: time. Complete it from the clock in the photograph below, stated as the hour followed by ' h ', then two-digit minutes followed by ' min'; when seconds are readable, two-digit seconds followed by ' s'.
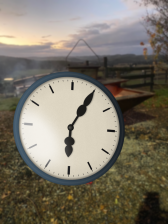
6 h 05 min
